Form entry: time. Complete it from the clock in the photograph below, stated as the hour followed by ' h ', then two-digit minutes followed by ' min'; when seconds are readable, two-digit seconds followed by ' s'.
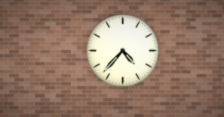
4 h 37 min
